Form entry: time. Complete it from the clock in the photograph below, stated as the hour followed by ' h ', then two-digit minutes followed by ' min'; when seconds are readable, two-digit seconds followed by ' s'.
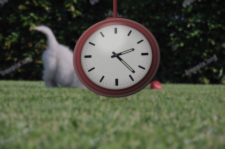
2 h 23 min
